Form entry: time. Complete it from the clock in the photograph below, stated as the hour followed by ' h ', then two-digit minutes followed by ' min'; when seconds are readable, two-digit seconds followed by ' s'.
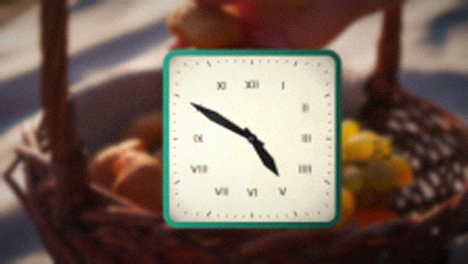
4 h 50 min
